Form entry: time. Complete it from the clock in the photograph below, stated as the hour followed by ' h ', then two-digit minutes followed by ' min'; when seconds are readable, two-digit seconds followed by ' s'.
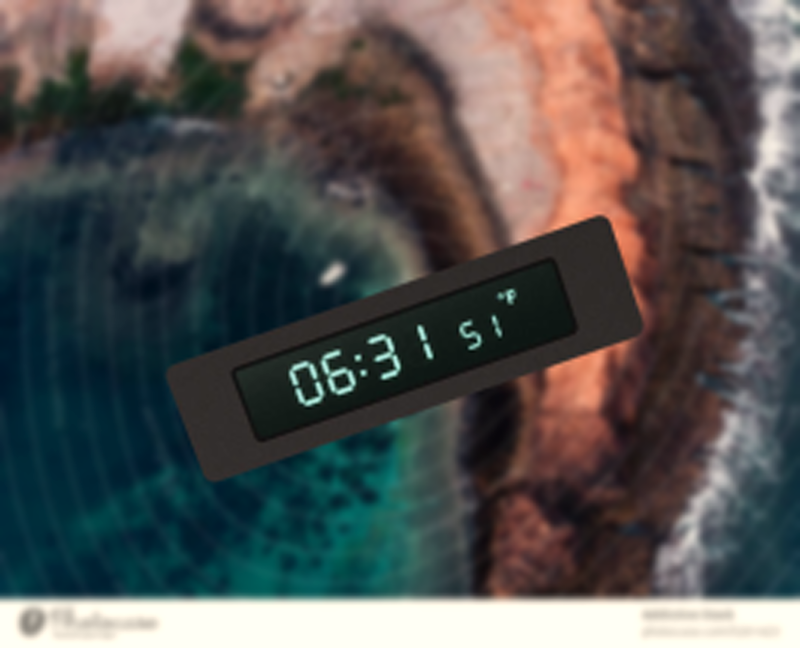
6 h 31 min
